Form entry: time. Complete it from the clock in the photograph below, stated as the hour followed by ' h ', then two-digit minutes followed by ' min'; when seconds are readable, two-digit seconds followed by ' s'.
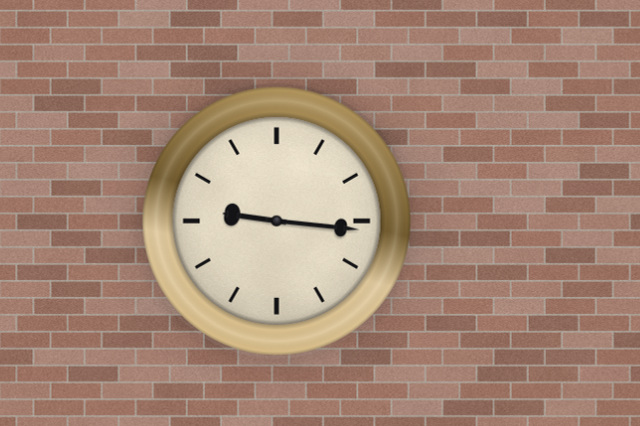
9 h 16 min
